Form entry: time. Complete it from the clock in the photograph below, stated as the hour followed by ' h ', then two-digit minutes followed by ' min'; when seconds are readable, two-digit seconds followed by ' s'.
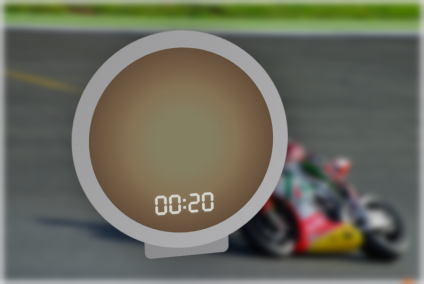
0 h 20 min
